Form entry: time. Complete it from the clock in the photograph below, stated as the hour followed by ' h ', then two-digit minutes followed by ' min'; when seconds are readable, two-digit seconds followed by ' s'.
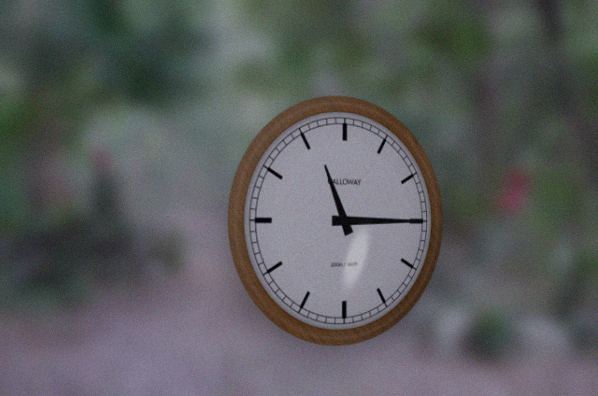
11 h 15 min
